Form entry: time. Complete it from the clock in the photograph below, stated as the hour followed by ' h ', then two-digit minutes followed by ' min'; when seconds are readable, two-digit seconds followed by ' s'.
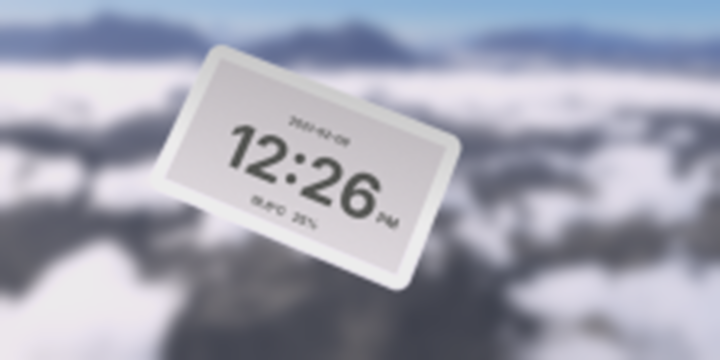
12 h 26 min
